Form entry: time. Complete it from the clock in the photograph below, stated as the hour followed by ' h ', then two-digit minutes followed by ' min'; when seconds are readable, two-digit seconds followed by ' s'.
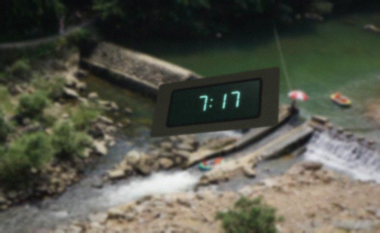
7 h 17 min
